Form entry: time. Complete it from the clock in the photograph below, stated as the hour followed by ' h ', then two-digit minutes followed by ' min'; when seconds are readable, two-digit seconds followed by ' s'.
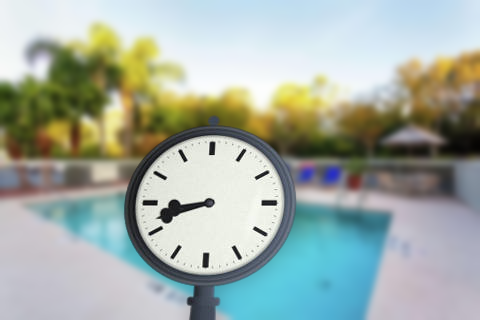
8 h 42 min
